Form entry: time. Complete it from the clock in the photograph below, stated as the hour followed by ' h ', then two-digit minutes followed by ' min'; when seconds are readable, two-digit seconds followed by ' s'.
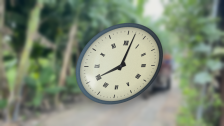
8 h 02 min
